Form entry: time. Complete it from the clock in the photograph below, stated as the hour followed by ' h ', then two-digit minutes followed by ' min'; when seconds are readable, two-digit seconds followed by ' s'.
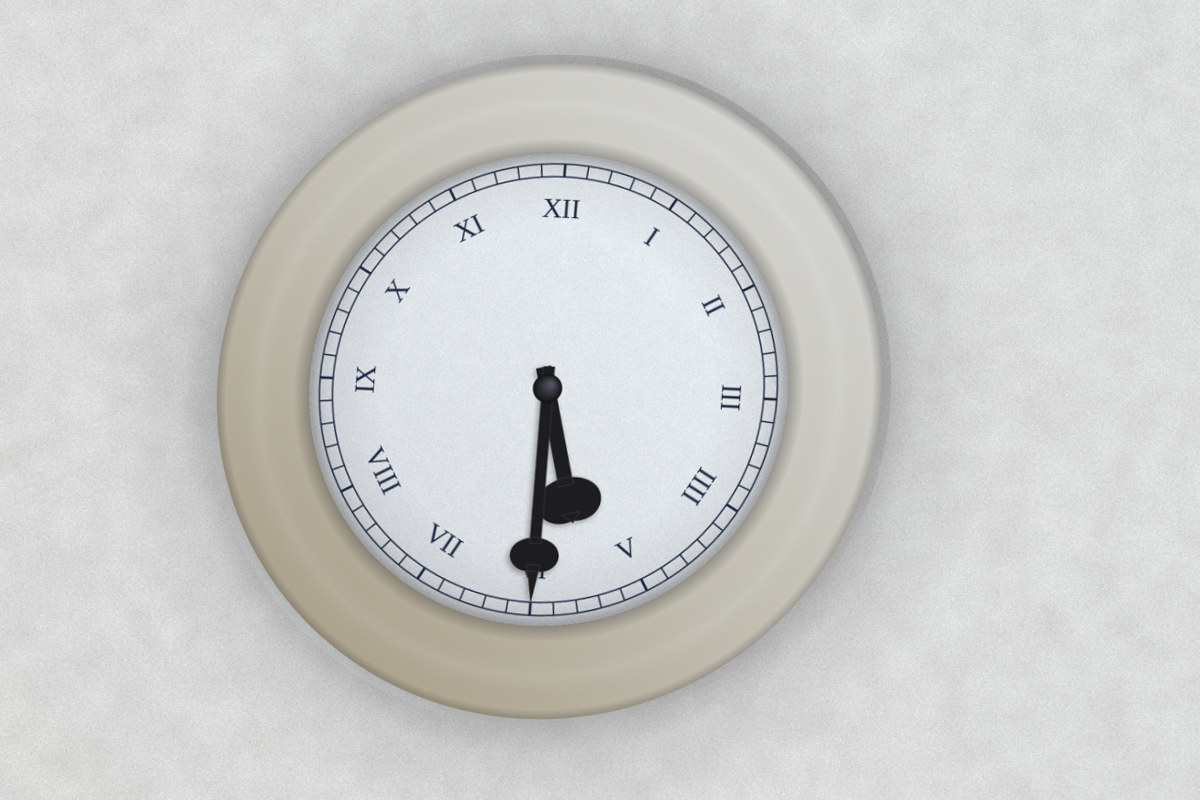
5 h 30 min
